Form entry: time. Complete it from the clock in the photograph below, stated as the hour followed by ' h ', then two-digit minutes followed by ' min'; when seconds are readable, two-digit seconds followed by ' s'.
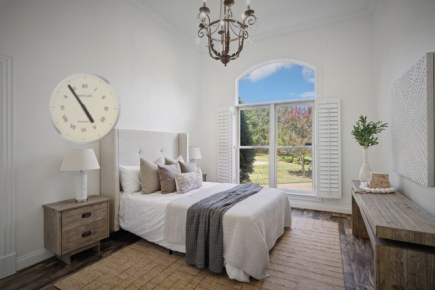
4 h 54 min
